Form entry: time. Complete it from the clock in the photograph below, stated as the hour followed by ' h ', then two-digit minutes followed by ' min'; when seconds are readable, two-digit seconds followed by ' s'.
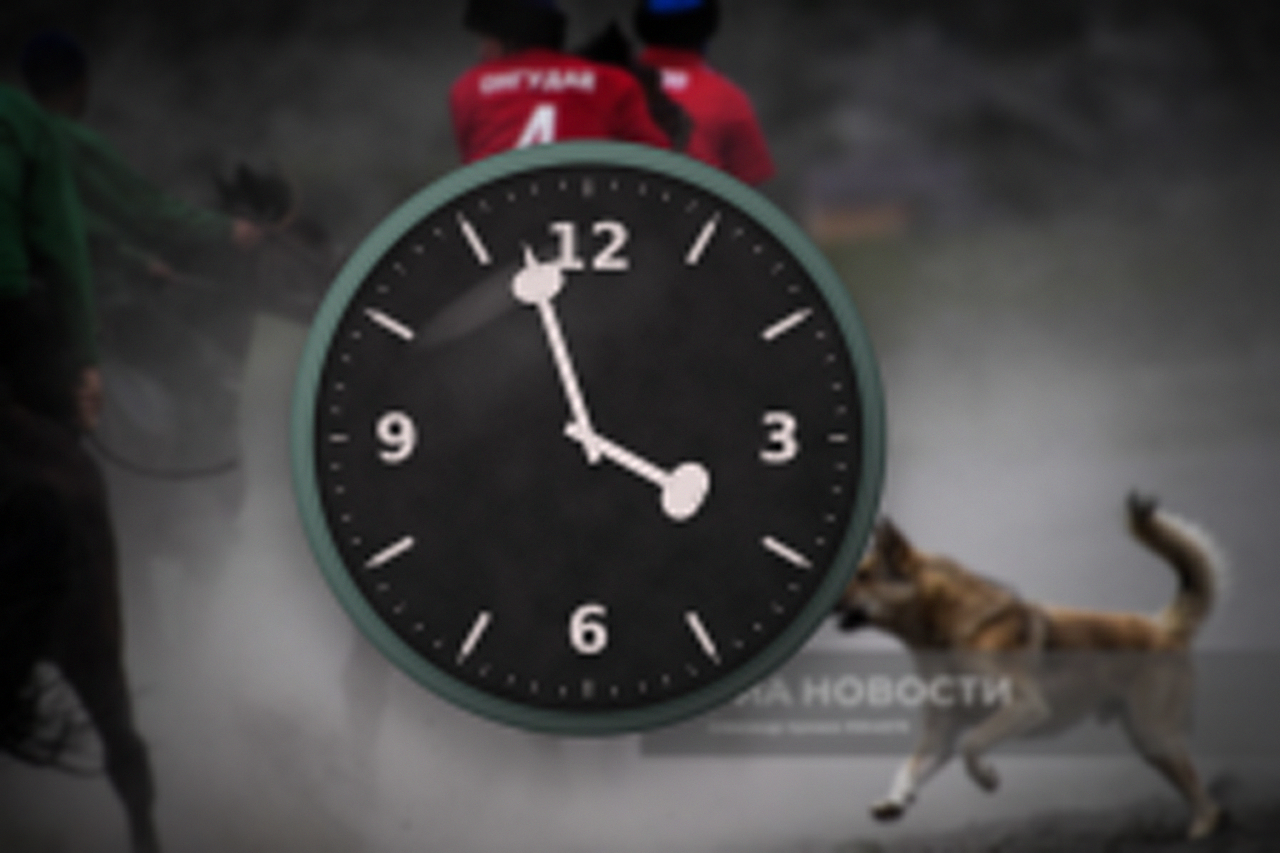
3 h 57 min
